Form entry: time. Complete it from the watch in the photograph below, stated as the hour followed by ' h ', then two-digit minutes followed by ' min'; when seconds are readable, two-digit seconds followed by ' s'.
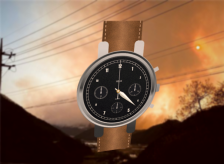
4 h 22 min
